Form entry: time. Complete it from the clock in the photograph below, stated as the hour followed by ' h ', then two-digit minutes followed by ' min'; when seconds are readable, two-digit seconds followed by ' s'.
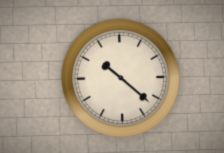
10 h 22 min
